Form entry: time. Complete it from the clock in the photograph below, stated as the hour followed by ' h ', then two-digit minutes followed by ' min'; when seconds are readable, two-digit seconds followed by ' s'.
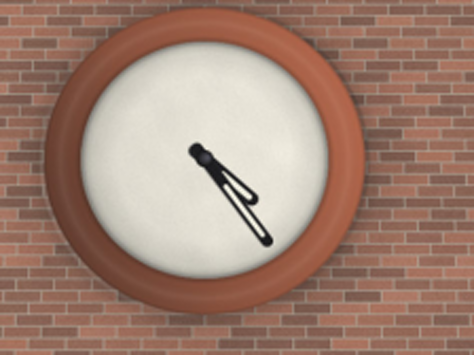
4 h 24 min
